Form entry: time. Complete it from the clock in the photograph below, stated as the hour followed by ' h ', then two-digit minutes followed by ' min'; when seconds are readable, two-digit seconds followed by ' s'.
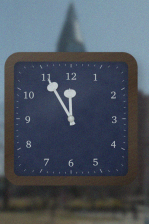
11 h 55 min
